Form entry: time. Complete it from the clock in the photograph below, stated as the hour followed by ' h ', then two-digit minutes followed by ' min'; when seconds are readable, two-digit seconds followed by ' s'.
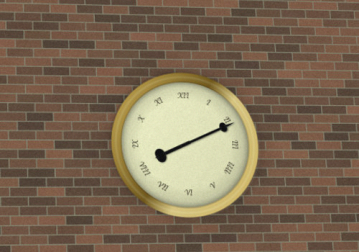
8 h 11 min
